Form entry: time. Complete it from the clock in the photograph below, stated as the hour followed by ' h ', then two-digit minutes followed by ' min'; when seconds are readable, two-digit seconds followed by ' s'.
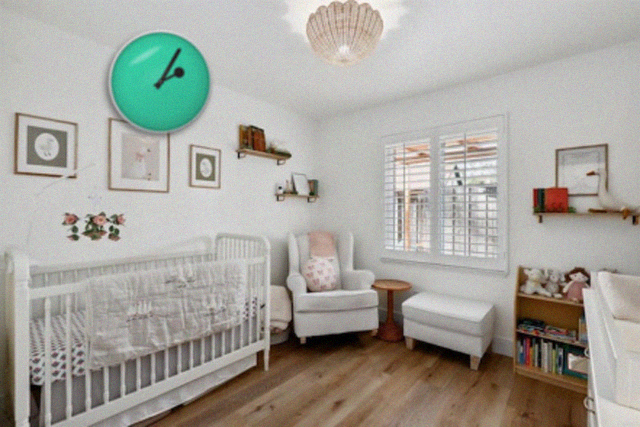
2 h 05 min
